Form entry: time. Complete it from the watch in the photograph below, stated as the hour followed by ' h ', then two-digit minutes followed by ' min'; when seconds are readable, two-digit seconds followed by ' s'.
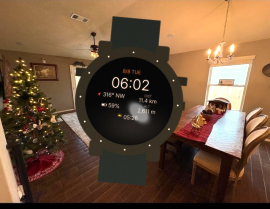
6 h 02 min
